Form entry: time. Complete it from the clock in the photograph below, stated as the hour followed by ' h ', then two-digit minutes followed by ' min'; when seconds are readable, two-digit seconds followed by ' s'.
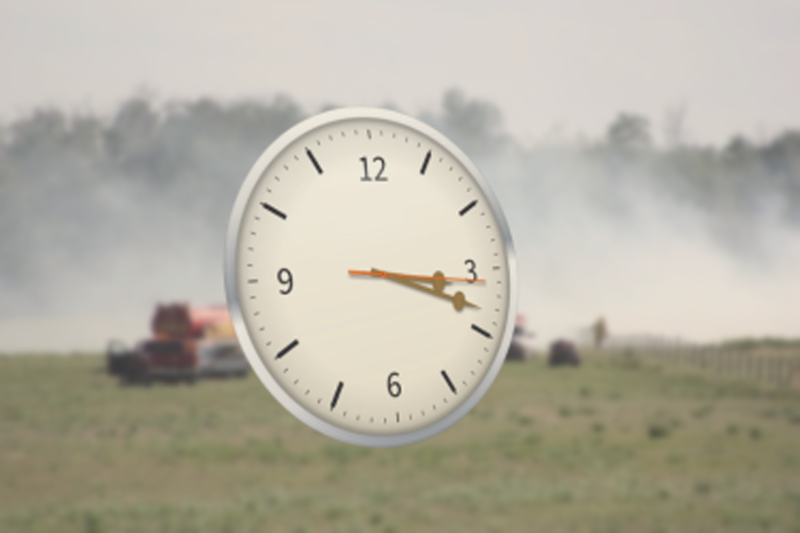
3 h 18 min 16 s
